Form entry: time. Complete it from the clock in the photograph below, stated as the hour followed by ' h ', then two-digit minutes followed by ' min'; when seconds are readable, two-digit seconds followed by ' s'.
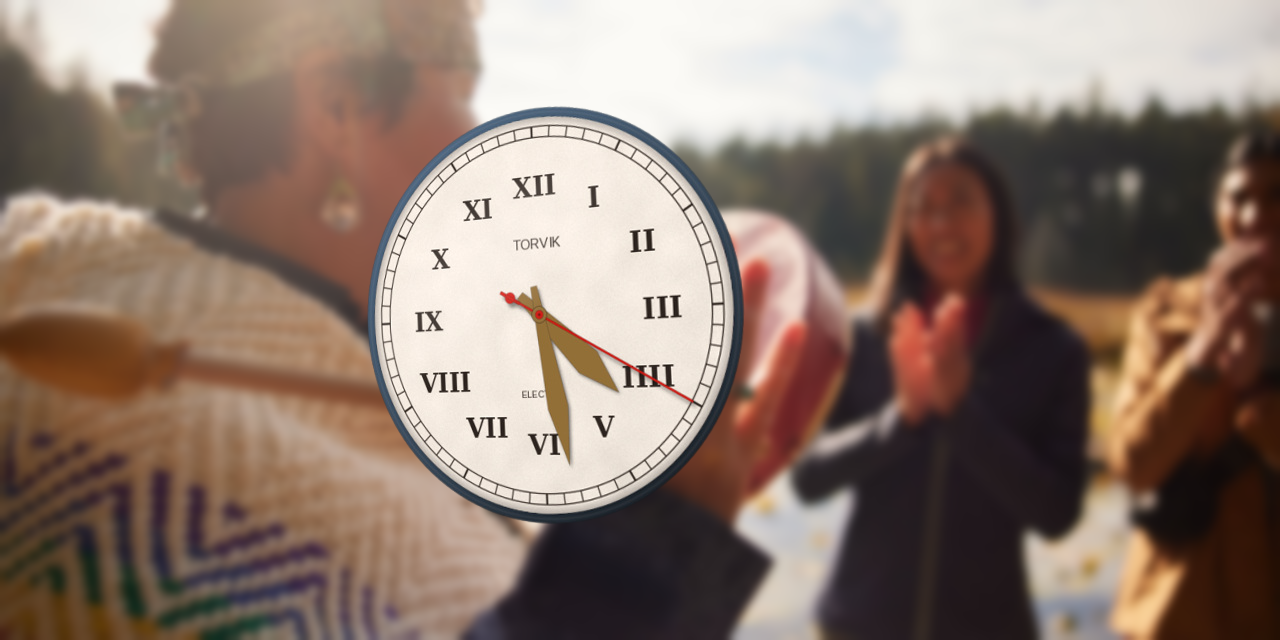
4 h 28 min 20 s
